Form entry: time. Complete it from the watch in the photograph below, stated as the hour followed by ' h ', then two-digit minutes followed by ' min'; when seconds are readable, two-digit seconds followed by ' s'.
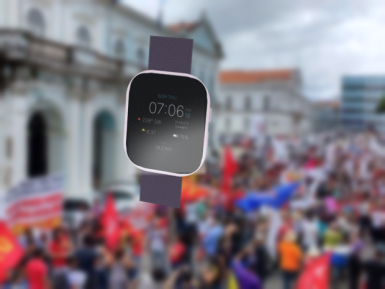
7 h 06 min
